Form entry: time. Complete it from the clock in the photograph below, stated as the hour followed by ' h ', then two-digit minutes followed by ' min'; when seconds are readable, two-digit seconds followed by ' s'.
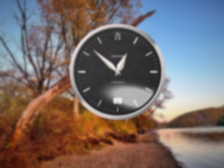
12 h 52 min
